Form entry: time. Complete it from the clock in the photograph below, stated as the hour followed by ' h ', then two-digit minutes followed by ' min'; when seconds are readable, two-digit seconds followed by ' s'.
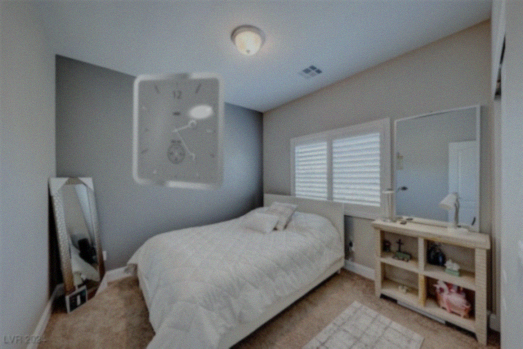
2 h 24 min
